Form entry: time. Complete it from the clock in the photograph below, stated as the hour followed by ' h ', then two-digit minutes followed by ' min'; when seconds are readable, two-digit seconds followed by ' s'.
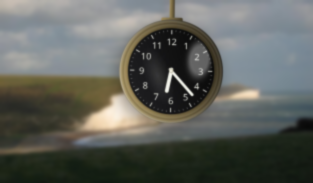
6 h 23 min
